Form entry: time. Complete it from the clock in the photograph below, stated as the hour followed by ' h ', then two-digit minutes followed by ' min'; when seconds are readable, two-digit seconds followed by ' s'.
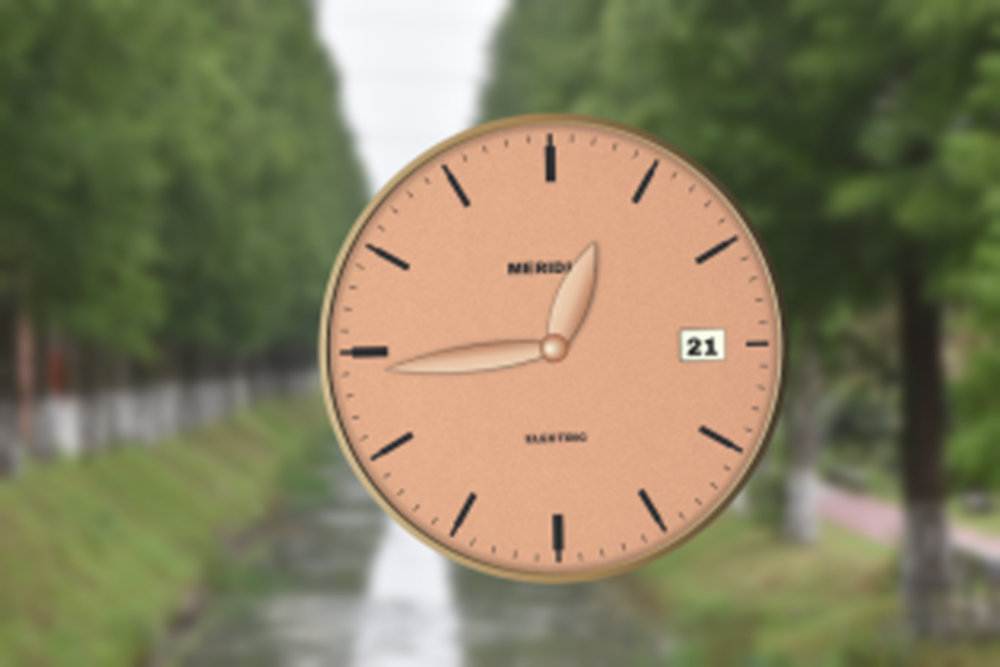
12 h 44 min
